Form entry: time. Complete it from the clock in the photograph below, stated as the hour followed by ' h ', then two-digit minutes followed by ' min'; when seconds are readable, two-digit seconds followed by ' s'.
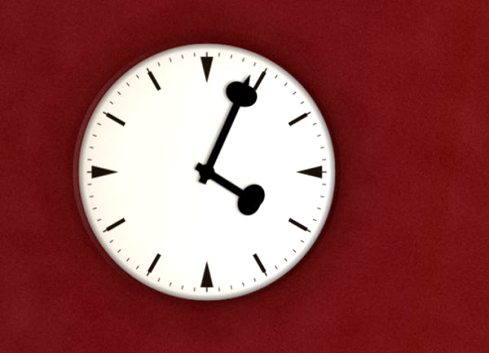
4 h 04 min
